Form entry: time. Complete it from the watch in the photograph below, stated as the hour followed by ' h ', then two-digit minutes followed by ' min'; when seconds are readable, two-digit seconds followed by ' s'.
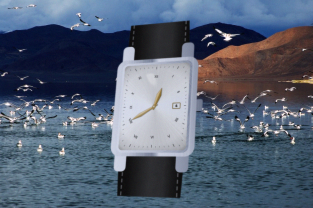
12 h 40 min
